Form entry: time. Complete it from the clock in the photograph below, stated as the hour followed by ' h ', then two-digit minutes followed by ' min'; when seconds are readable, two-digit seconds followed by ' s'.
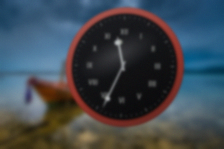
11 h 34 min
